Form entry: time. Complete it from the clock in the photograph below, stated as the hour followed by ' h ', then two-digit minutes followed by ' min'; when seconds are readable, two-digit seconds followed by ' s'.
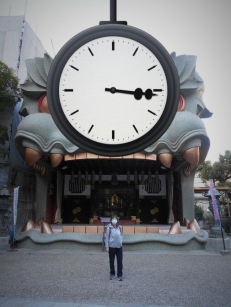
3 h 16 min
